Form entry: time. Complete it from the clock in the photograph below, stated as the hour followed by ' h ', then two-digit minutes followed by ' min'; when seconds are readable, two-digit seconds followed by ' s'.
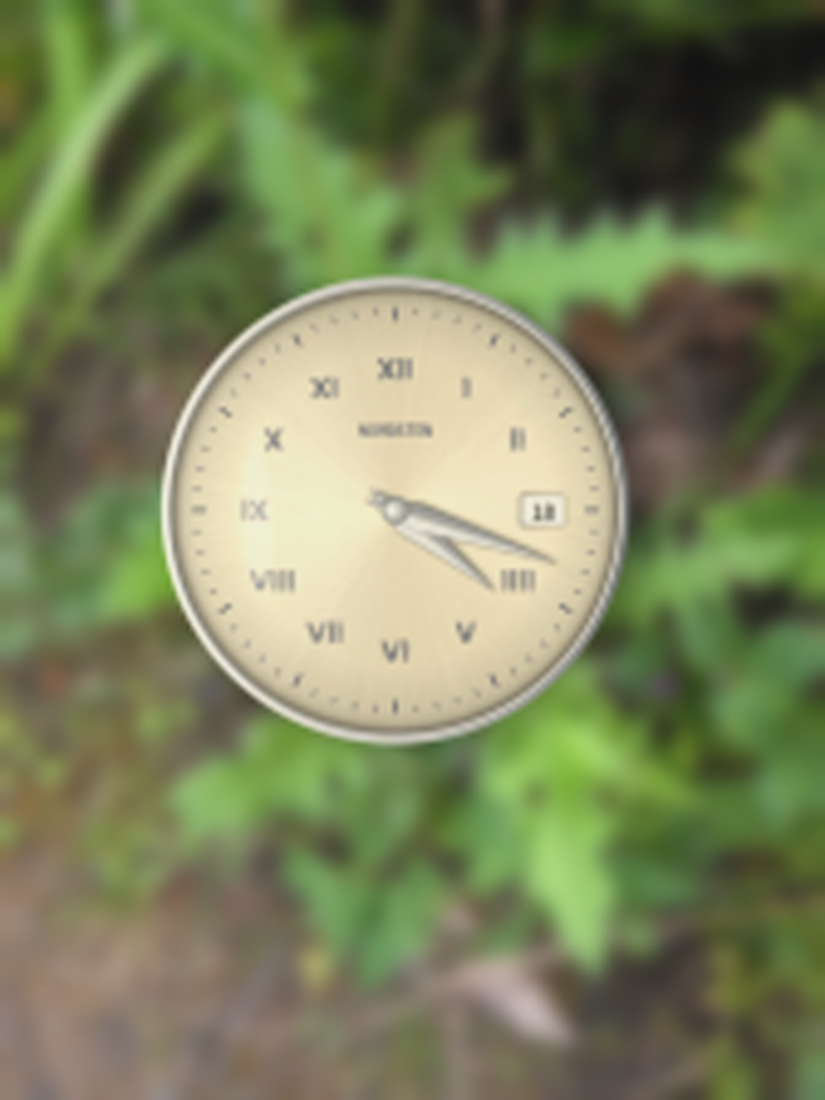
4 h 18 min
